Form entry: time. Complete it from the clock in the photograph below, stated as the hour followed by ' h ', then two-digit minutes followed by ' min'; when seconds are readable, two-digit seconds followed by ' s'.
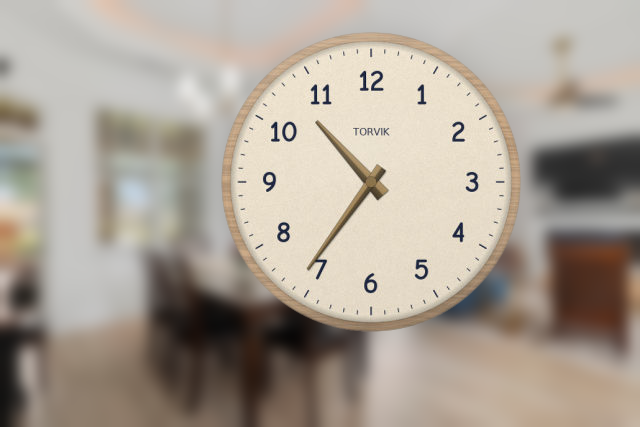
10 h 36 min
